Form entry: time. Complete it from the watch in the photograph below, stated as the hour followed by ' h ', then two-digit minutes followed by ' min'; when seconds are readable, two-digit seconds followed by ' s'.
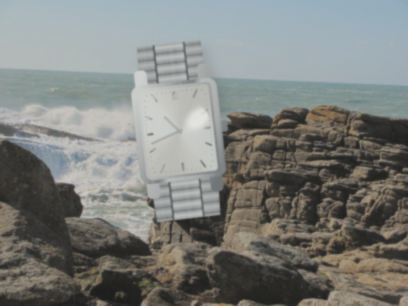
10 h 42 min
